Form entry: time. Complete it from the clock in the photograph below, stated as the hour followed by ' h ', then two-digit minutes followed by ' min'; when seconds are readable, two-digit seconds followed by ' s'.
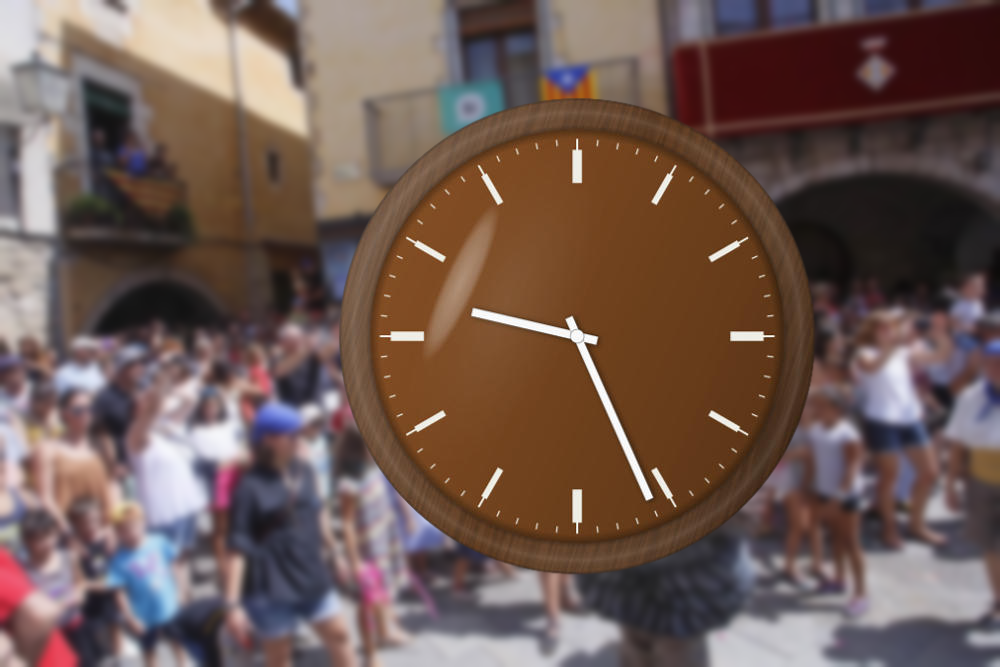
9 h 26 min
